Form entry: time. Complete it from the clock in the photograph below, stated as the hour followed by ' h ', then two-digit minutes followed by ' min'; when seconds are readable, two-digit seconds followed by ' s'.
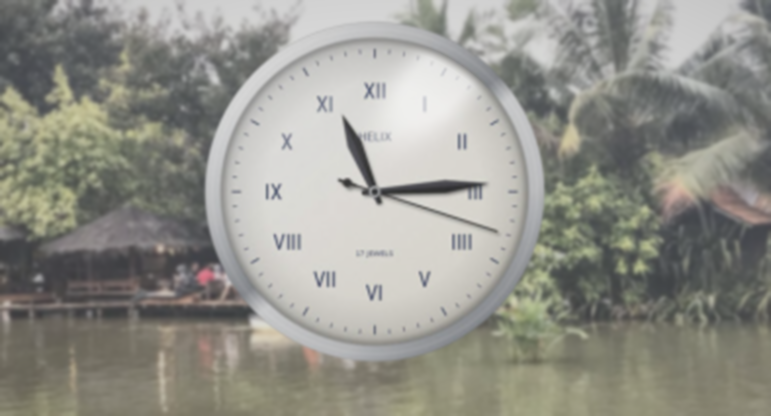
11 h 14 min 18 s
